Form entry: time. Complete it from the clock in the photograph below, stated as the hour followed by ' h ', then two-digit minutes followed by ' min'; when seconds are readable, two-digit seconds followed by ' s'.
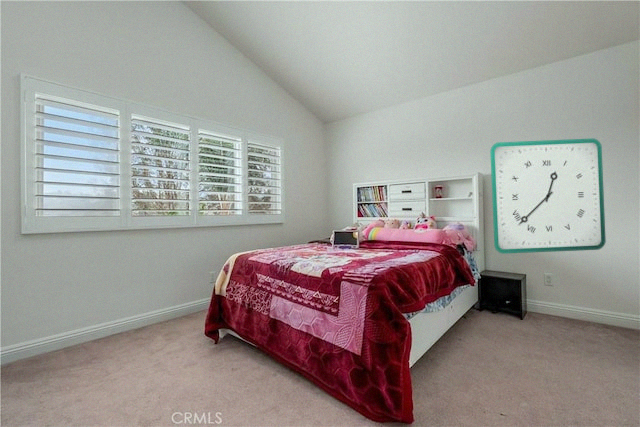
12 h 38 min
